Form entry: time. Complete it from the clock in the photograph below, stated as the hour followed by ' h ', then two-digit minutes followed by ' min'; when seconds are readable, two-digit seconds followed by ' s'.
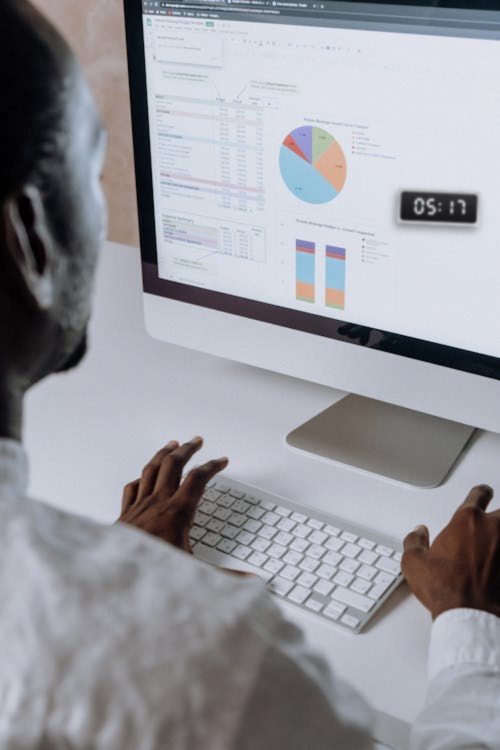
5 h 17 min
